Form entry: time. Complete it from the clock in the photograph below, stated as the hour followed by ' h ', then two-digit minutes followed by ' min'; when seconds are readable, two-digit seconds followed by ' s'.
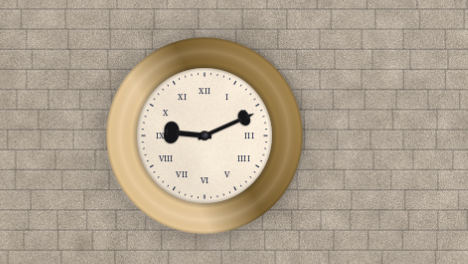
9 h 11 min
